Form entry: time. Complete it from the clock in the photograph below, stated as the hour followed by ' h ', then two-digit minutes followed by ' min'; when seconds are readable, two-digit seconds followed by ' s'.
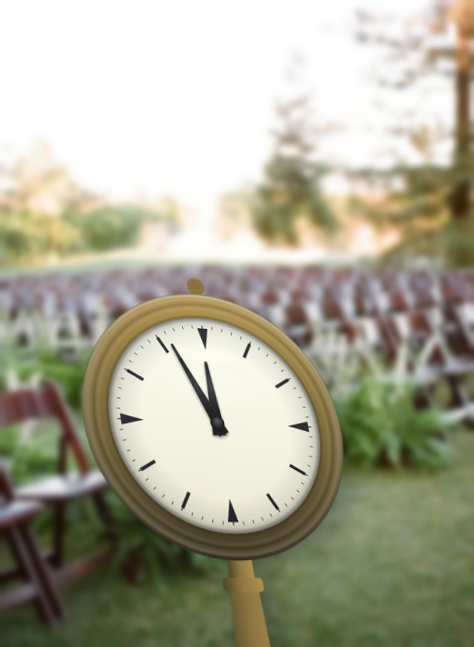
11 h 56 min
